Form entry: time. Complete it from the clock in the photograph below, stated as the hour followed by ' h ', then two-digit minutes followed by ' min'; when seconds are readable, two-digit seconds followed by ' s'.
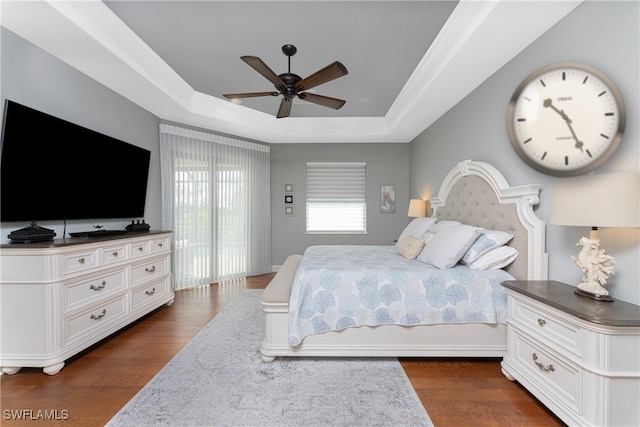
10 h 26 min
